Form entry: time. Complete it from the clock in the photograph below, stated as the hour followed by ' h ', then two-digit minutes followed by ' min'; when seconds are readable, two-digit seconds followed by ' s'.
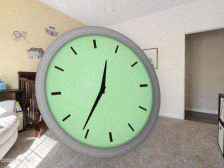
12 h 36 min
